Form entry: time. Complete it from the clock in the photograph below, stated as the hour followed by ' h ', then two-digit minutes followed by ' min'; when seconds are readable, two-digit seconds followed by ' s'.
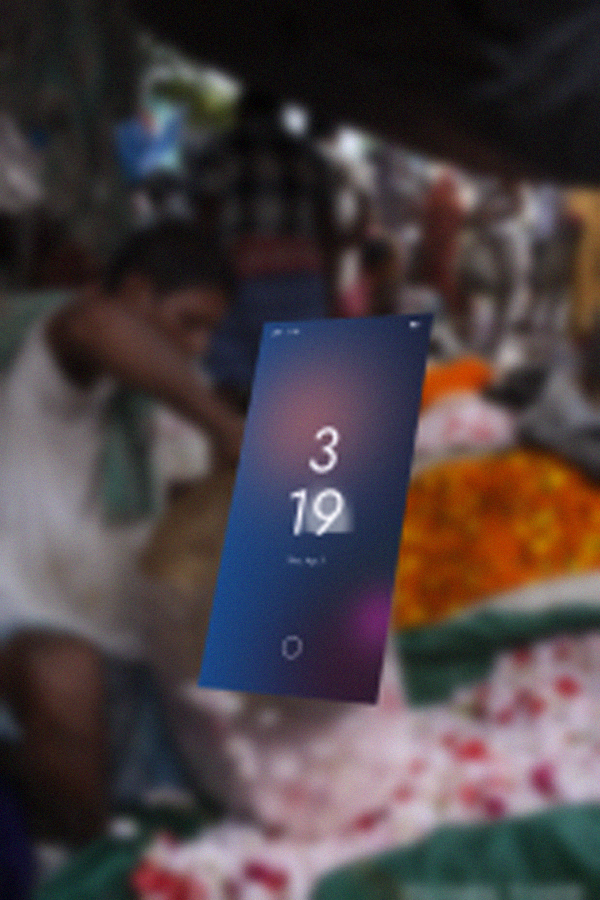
3 h 19 min
